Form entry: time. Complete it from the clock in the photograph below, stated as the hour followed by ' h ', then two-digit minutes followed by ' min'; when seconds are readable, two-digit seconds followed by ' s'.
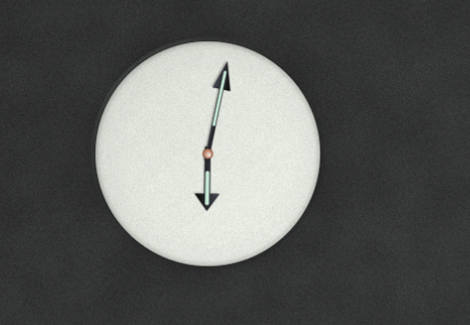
6 h 02 min
